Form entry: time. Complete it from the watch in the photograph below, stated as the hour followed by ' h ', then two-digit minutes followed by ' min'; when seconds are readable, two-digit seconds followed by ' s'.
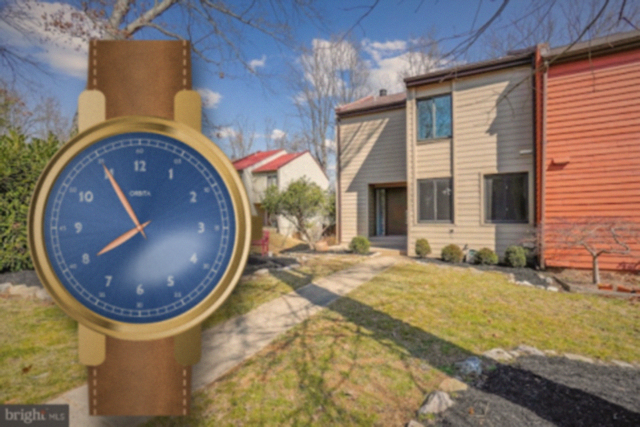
7 h 55 min
